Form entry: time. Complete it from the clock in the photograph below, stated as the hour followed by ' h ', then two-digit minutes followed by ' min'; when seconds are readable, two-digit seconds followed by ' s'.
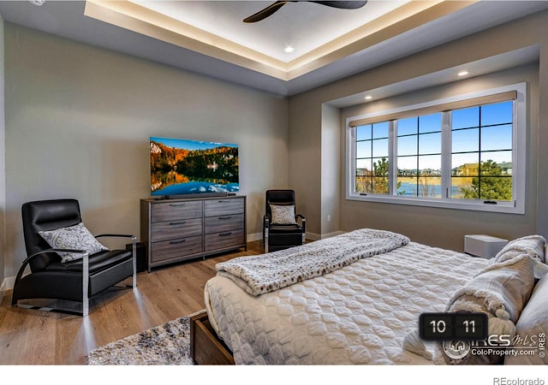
10 h 11 min
